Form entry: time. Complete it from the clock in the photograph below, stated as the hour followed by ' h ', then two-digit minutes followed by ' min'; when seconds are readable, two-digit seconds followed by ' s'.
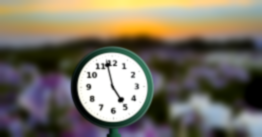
4 h 58 min
